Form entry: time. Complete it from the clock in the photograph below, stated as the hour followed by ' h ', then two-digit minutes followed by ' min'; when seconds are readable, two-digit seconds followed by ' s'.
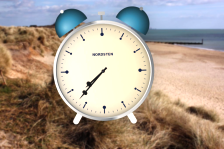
7 h 37 min
